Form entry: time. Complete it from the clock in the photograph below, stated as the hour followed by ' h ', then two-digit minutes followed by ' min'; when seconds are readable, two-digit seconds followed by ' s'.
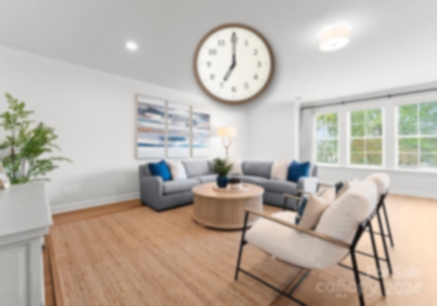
7 h 00 min
